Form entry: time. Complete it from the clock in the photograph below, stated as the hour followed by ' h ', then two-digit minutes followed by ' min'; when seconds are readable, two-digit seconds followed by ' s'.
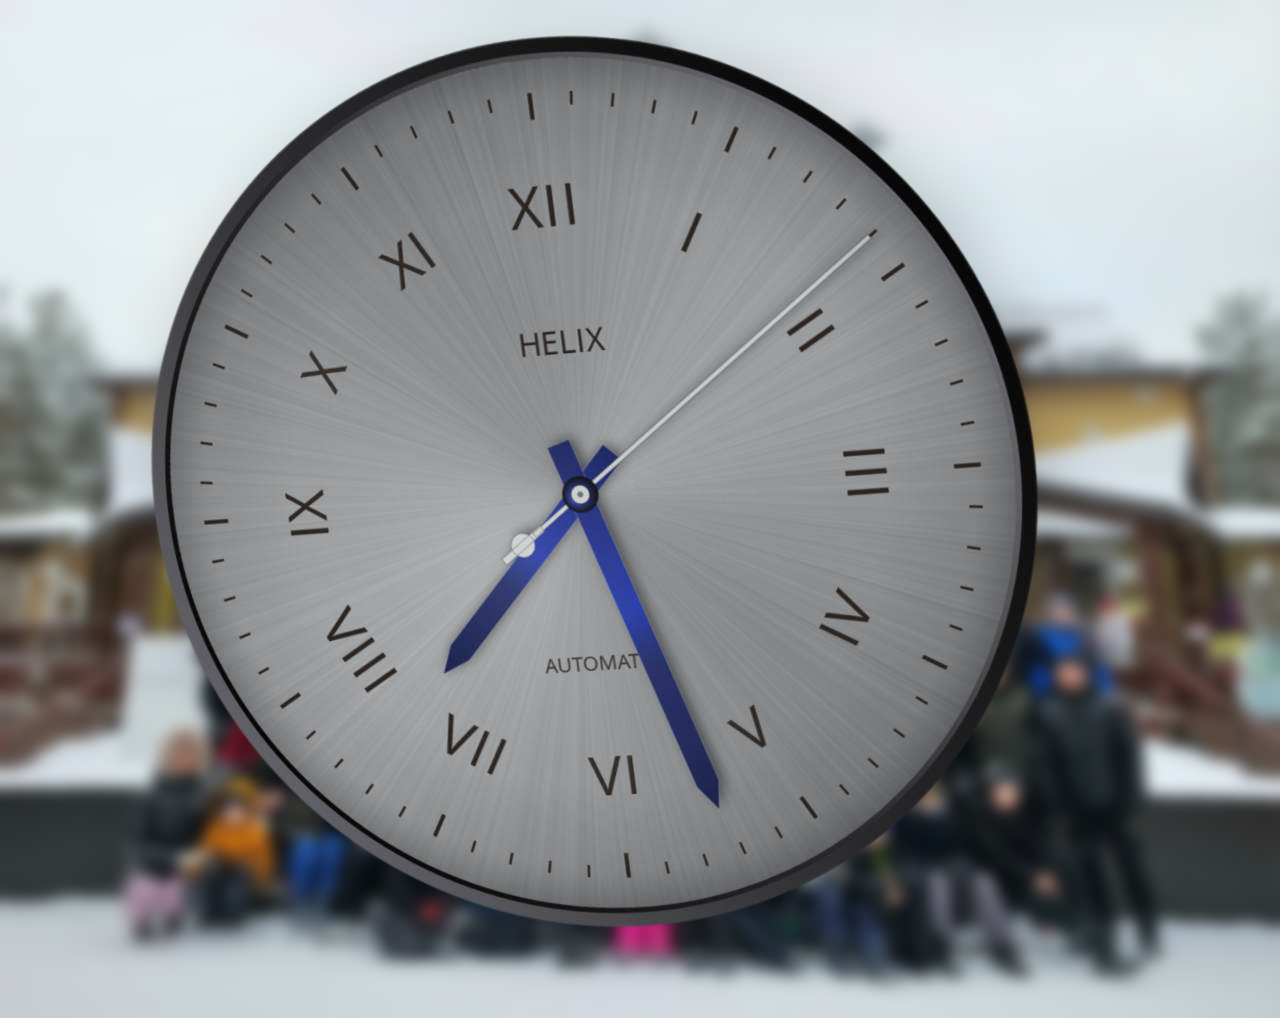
7 h 27 min 09 s
